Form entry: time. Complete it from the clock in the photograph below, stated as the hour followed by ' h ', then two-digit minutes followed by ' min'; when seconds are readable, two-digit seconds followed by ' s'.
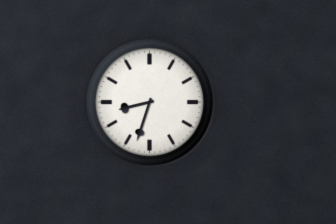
8 h 33 min
